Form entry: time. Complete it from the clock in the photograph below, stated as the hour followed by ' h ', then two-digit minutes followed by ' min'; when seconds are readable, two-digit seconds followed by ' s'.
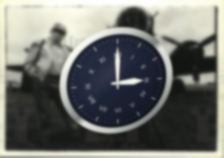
3 h 00 min
